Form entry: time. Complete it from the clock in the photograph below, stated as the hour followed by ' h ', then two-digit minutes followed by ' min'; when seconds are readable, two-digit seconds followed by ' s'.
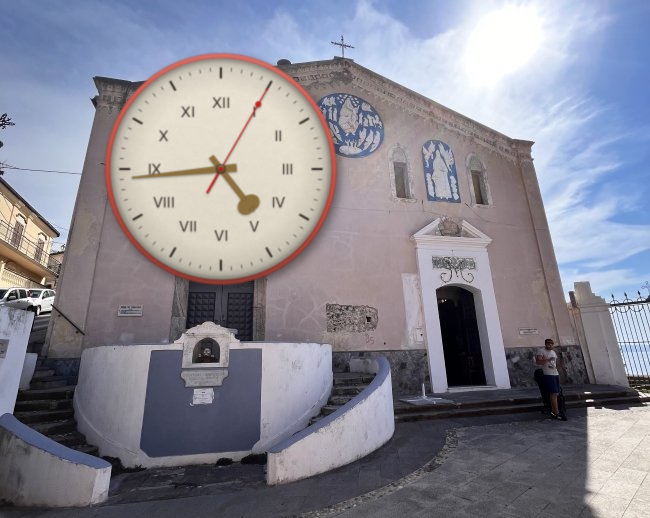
4 h 44 min 05 s
